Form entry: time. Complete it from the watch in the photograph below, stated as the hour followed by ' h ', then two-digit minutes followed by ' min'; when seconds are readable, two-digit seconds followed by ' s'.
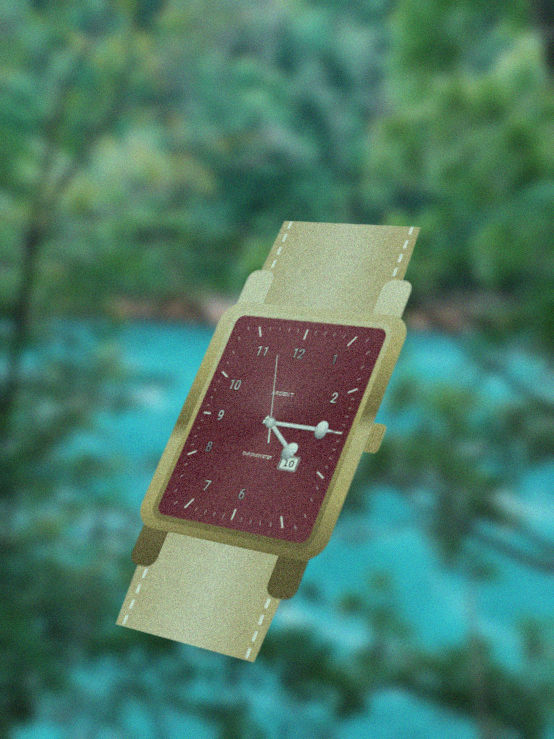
4 h 14 min 57 s
